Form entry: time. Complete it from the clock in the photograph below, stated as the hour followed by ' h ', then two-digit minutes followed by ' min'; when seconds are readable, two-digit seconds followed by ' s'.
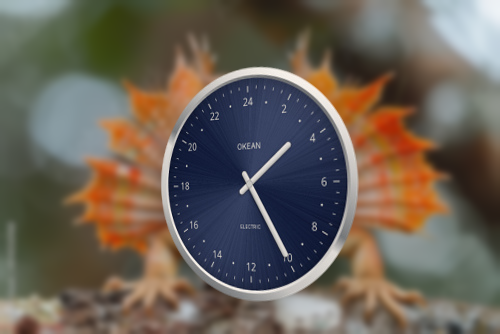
3 h 25 min
